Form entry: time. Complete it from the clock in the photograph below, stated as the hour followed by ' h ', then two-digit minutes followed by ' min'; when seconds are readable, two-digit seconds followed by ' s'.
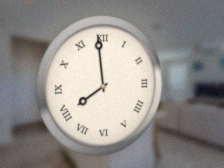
7 h 59 min
